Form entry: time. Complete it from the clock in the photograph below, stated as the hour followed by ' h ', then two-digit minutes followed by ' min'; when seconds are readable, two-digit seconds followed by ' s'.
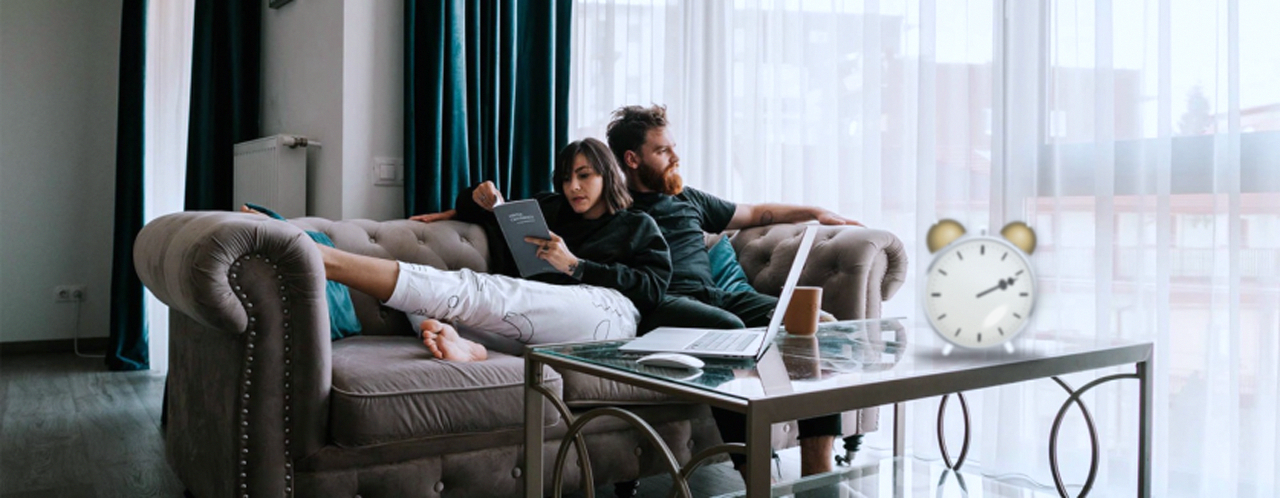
2 h 11 min
